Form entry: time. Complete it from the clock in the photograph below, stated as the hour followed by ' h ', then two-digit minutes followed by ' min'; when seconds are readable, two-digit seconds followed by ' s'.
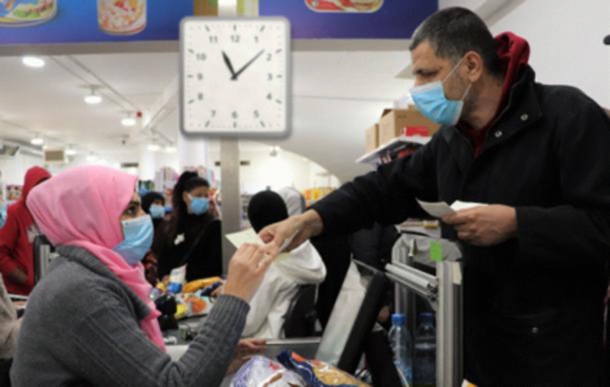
11 h 08 min
